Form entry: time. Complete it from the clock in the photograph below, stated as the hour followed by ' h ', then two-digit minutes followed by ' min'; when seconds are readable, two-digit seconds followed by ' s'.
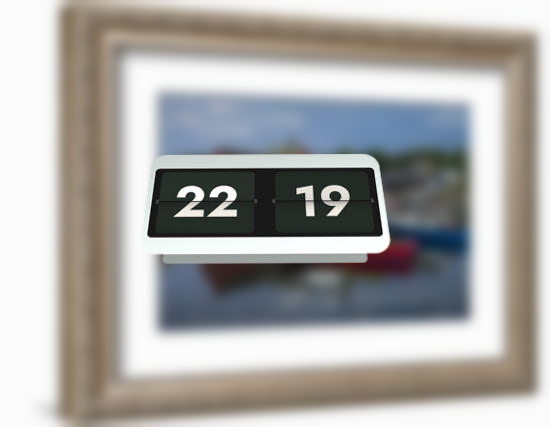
22 h 19 min
